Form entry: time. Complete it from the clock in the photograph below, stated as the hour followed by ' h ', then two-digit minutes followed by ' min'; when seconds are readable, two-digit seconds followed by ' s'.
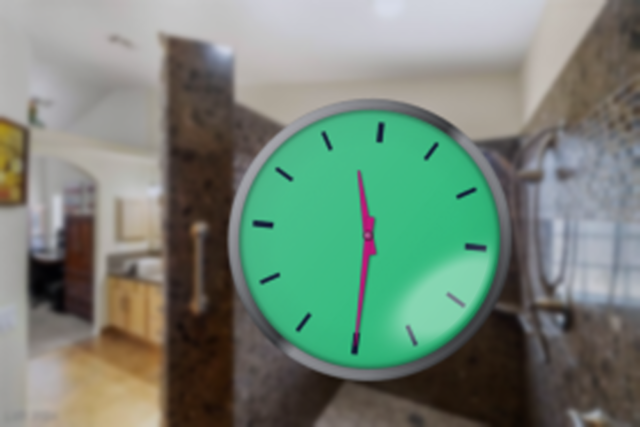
11 h 30 min
